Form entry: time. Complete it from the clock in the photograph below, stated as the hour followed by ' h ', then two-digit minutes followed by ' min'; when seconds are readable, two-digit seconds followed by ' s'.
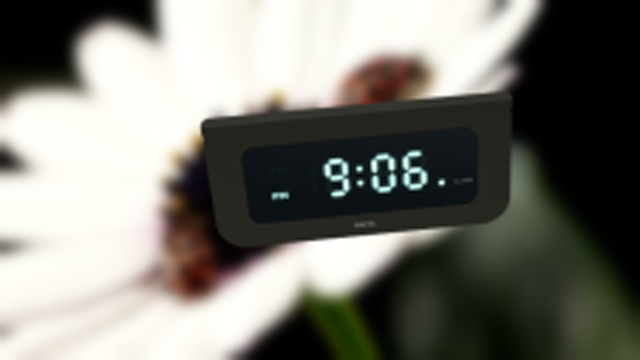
9 h 06 min
